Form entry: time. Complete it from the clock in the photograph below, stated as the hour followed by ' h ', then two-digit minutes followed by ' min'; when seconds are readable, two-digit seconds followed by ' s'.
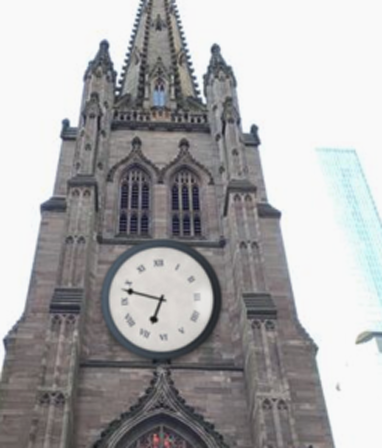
6 h 48 min
